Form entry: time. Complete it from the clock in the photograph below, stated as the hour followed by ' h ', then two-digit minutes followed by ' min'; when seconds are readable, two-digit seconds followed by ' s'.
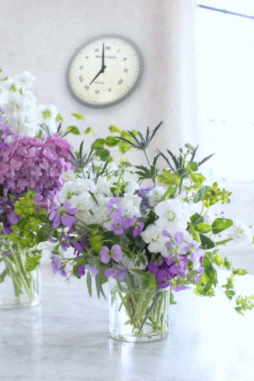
6 h 58 min
